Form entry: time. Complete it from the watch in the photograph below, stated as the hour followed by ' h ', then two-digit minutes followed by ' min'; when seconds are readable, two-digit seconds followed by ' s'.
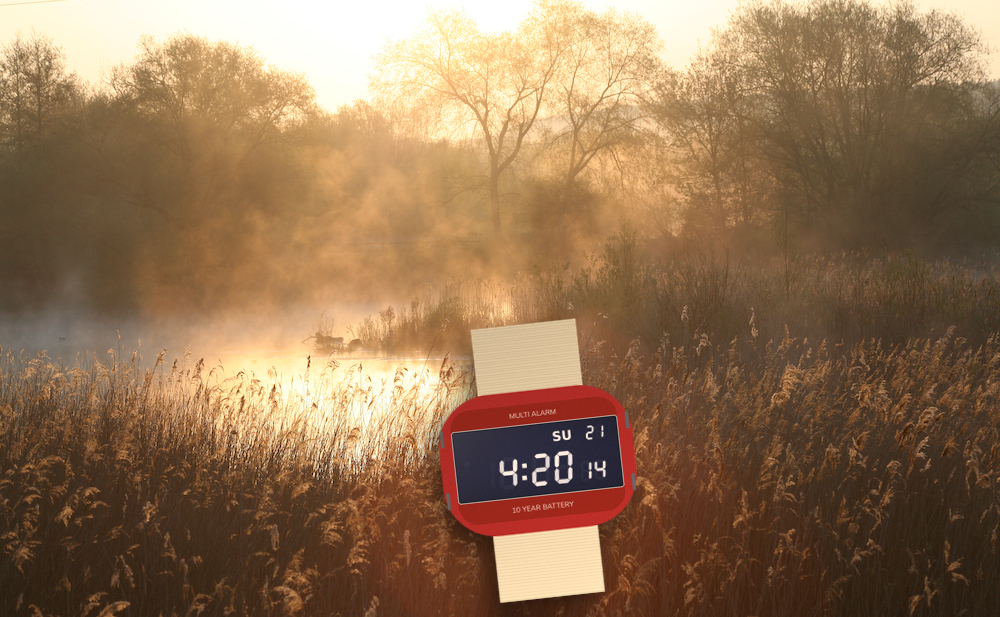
4 h 20 min 14 s
